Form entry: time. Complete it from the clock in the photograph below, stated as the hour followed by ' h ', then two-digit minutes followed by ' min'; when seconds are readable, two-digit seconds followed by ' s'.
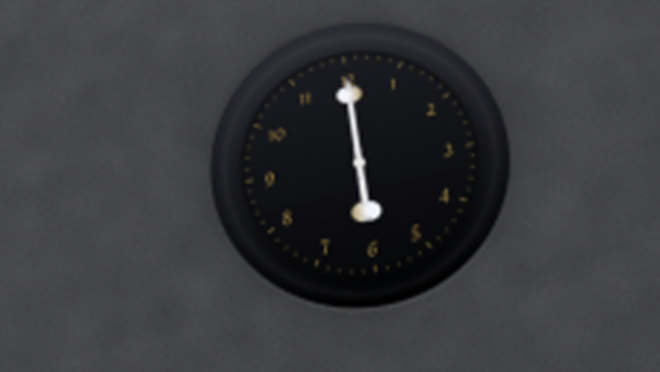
6 h 00 min
